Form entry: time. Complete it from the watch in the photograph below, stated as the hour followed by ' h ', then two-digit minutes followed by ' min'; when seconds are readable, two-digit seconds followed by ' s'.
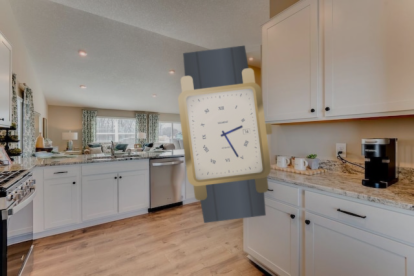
2 h 26 min
